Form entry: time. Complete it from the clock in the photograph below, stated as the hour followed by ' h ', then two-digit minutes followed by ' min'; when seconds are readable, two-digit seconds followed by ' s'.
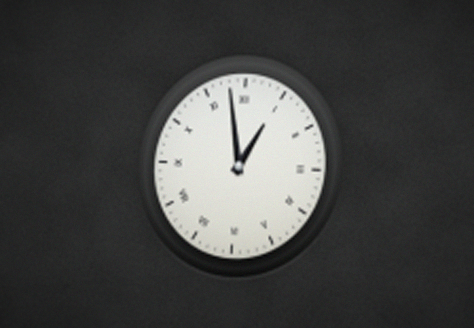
12 h 58 min
